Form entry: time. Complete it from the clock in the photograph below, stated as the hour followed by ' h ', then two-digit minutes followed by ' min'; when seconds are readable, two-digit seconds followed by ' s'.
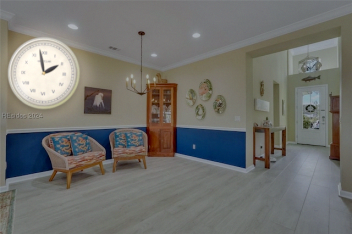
1 h 58 min
